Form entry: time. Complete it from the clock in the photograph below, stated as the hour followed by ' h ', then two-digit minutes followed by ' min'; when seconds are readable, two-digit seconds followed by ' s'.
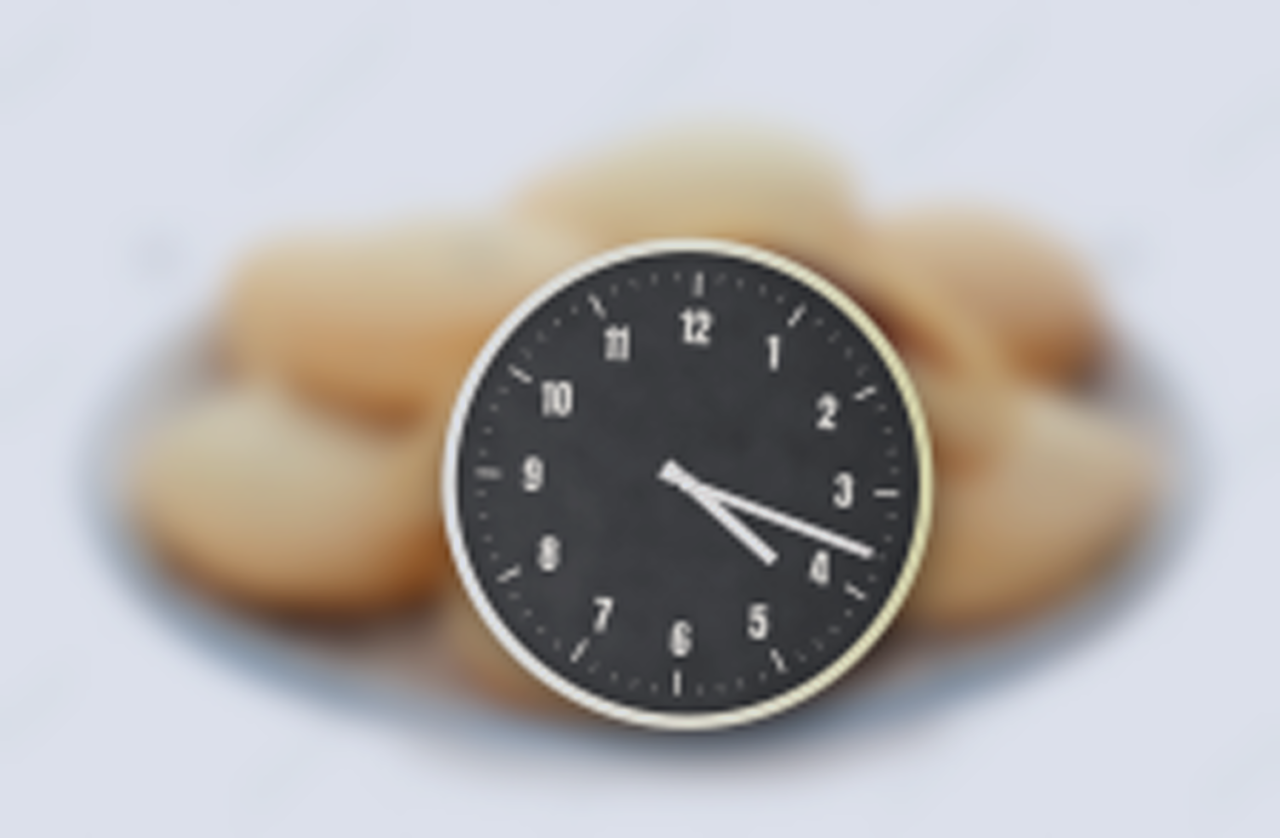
4 h 18 min
